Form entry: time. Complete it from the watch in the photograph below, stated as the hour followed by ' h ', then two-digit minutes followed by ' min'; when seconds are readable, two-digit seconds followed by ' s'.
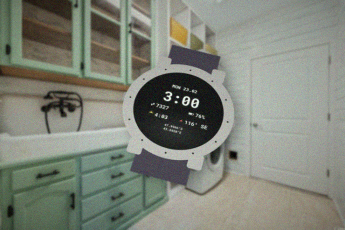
3 h 00 min
